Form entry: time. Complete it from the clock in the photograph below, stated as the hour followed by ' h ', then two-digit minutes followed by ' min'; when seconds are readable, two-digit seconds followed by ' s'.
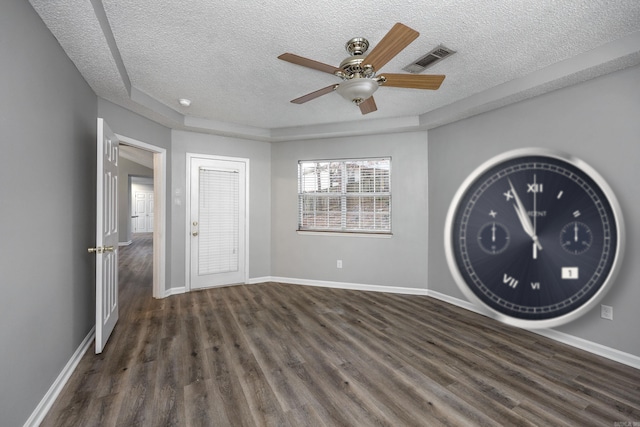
10 h 56 min
